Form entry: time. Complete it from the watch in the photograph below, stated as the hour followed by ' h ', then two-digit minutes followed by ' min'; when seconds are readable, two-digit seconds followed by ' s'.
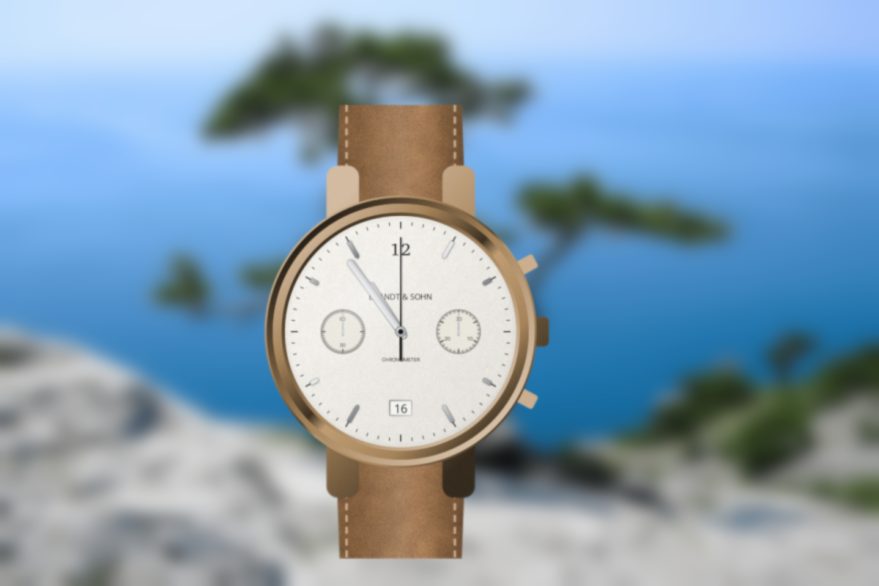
10 h 54 min
